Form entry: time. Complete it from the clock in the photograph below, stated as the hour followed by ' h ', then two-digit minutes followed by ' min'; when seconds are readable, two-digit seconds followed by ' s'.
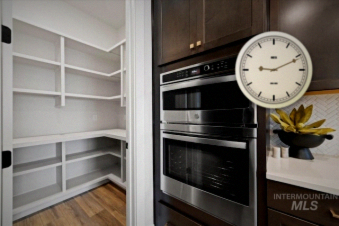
9 h 11 min
